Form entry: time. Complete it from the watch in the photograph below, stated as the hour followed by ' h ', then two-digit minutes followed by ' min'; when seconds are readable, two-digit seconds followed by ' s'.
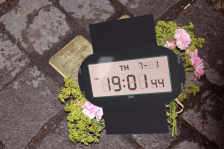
19 h 01 min 44 s
